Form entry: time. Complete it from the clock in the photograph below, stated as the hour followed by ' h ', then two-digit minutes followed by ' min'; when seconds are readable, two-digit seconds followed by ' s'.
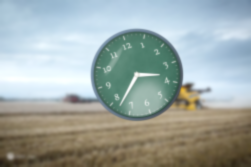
3 h 38 min
